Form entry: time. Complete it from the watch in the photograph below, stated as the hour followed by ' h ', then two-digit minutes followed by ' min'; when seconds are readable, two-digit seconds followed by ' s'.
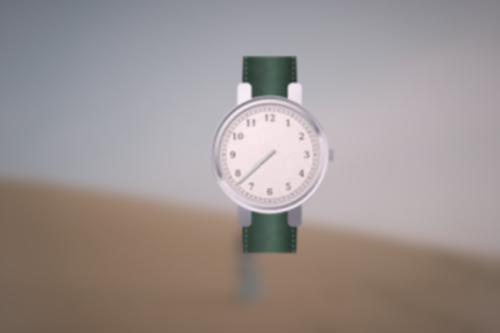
7 h 38 min
